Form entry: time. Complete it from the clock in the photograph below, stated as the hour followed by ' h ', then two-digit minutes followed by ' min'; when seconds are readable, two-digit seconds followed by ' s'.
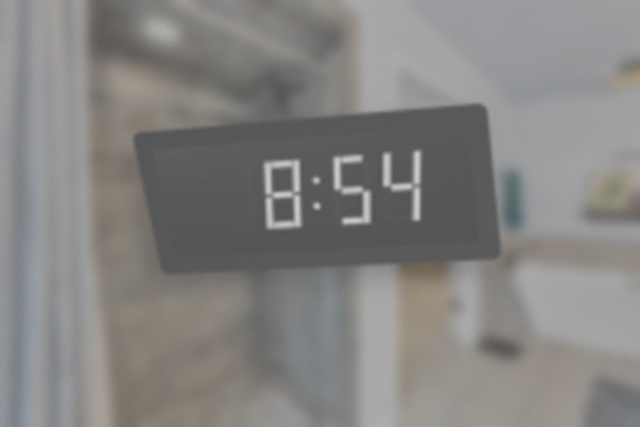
8 h 54 min
